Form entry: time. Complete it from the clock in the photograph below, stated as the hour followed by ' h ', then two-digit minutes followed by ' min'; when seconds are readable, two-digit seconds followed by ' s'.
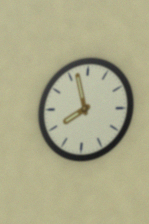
7 h 57 min
